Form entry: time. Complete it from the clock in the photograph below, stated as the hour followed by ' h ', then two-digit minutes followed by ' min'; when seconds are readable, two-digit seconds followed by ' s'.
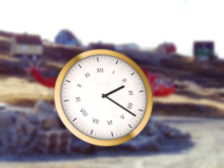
2 h 22 min
